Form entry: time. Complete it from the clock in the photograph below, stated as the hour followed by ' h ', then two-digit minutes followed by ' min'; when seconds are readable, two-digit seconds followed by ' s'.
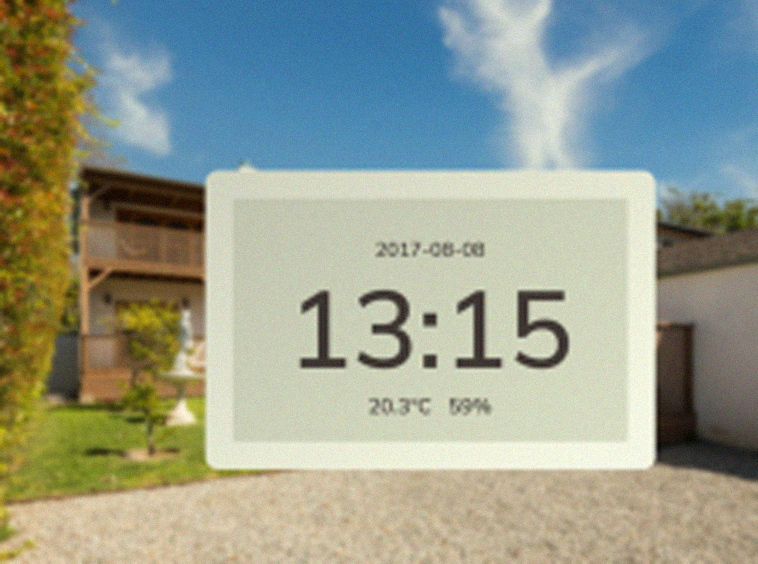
13 h 15 min
